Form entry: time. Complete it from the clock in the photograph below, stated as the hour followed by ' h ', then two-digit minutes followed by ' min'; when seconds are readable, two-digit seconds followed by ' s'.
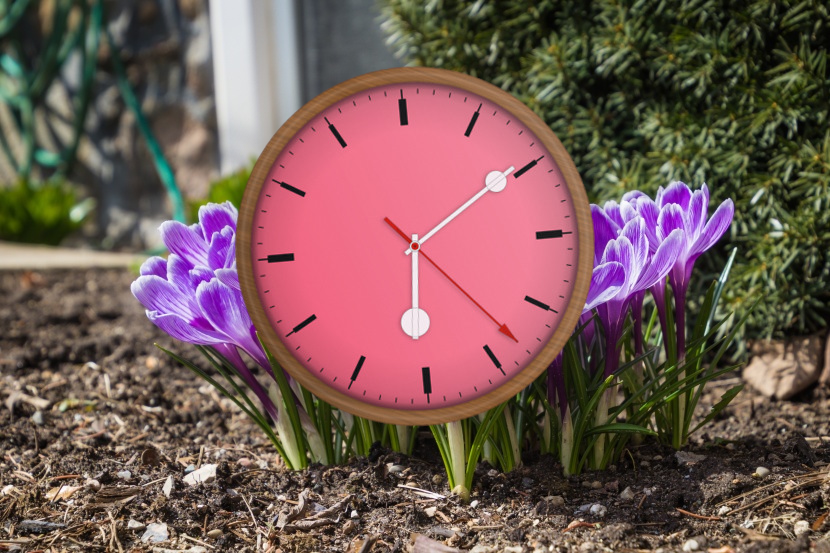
6 h 09 min 23 s
